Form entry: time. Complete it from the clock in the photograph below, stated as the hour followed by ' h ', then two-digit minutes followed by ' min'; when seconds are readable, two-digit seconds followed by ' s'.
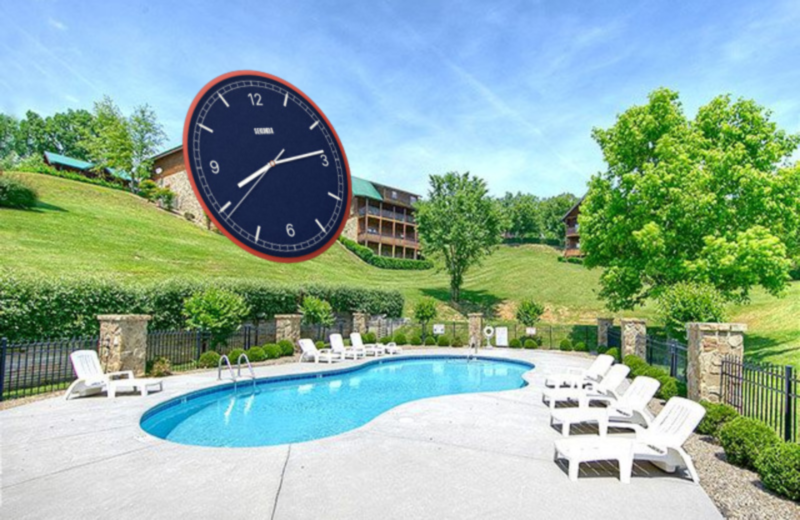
8 h 13 min 39 s
